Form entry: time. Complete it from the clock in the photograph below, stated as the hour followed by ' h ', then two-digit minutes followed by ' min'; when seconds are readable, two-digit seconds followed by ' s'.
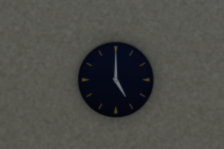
5 h 00 min
